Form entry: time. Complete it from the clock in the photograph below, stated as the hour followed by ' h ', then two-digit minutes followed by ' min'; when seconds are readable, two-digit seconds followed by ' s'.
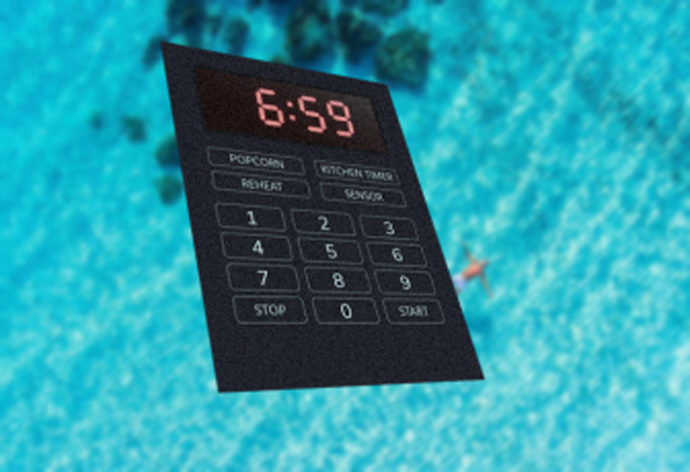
6 h 59 min
